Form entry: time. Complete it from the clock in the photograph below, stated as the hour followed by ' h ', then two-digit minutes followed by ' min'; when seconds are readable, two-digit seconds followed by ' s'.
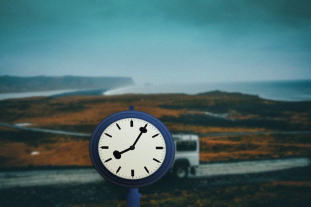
8 h 05 min
